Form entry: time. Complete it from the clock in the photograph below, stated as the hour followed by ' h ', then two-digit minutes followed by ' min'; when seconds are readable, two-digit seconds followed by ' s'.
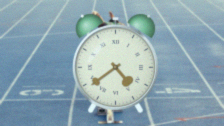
4 h 39 min
